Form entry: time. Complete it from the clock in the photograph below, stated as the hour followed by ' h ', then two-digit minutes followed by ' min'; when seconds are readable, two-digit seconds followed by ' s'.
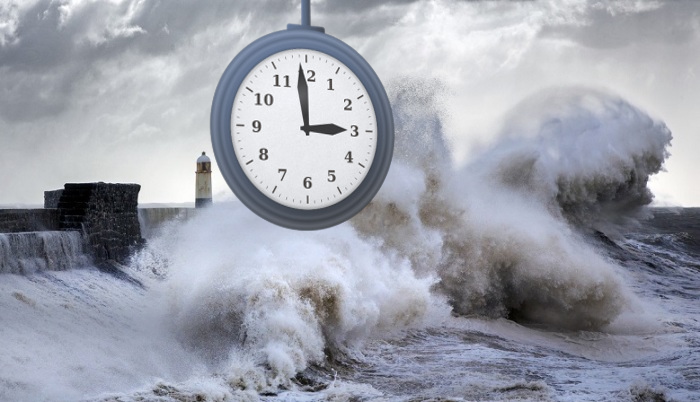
2 h 59 min
